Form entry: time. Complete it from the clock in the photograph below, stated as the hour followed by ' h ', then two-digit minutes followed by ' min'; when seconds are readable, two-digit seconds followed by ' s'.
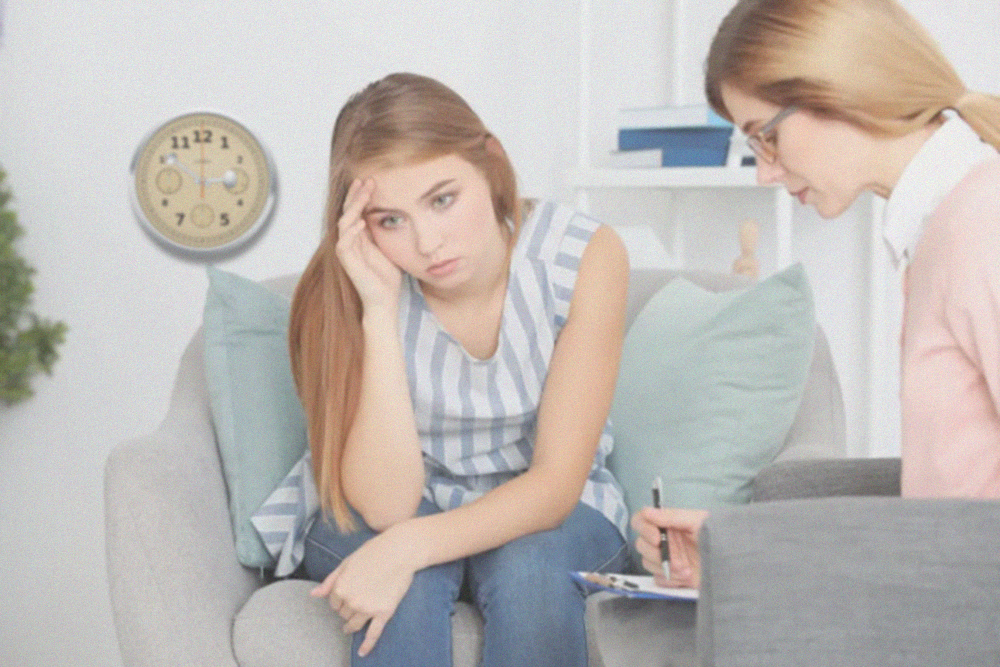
2 h 51 min
